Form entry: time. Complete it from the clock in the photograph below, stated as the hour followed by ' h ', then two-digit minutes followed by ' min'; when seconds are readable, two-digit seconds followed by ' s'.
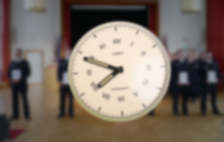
7 h 49 min
